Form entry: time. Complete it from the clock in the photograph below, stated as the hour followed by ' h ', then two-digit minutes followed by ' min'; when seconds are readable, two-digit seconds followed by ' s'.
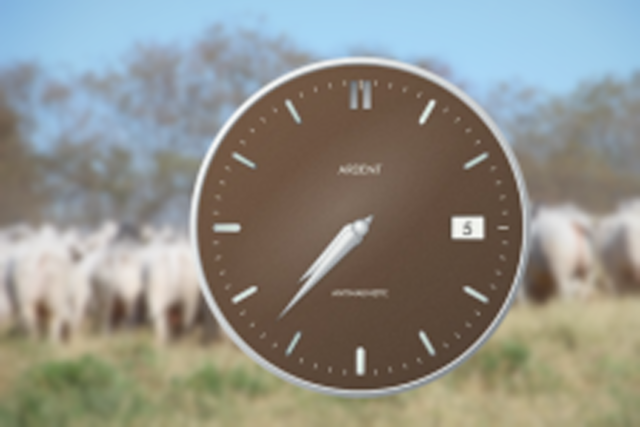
7 h 37 min
